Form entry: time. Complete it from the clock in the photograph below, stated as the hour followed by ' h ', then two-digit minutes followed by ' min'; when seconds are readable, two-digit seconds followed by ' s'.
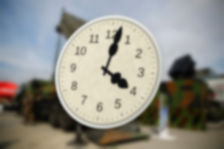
4 h 02 min
